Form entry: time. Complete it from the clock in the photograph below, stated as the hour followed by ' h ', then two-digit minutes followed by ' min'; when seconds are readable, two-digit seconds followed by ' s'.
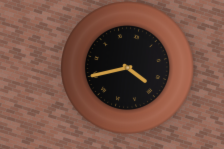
3 h 40 min
